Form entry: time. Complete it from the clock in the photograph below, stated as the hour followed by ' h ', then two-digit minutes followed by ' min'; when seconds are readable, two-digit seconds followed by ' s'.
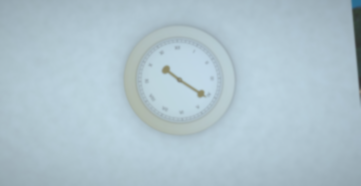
10 h 21 min
